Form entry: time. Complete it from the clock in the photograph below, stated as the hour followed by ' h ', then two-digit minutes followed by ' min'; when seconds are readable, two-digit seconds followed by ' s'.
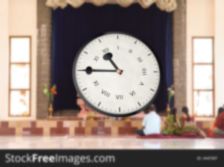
11 h 50 min
